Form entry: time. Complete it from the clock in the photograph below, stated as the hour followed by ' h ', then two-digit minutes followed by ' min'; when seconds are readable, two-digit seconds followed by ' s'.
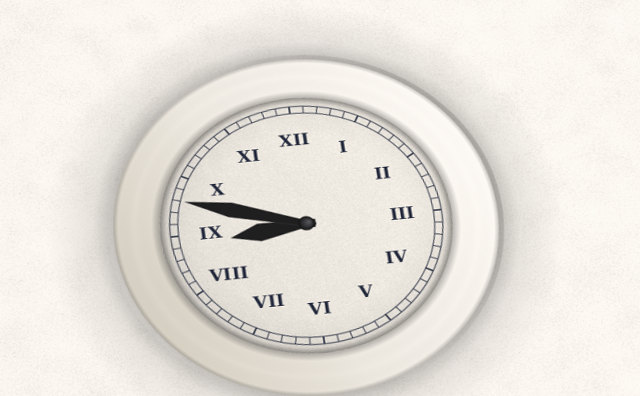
8 h 48 min
